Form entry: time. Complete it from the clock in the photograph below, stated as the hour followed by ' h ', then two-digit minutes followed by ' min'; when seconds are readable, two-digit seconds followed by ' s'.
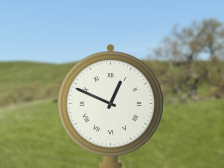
12 h 49 min
